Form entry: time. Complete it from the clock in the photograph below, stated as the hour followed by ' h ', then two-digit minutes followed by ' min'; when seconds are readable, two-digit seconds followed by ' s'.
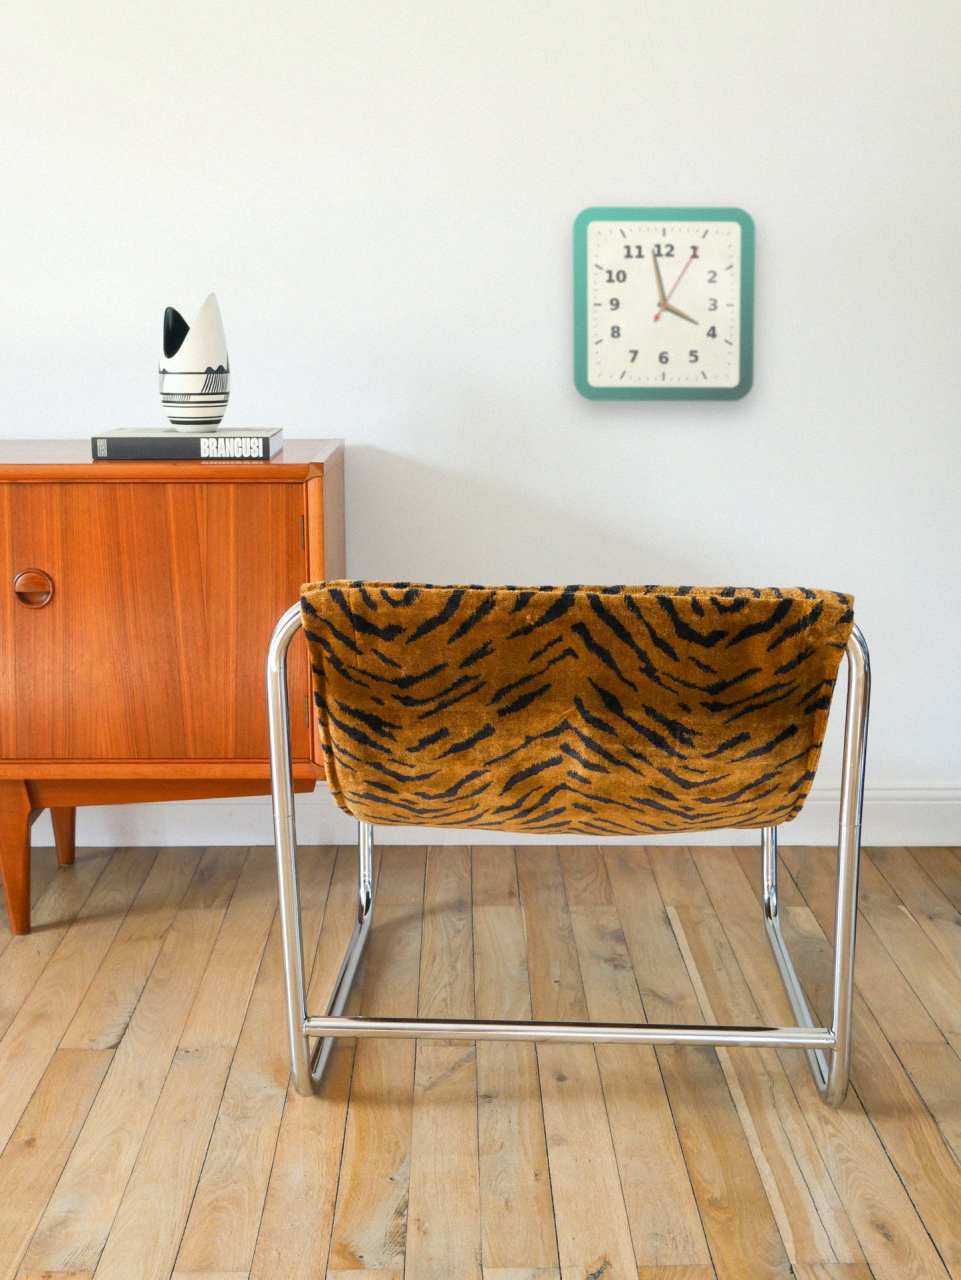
3 h 58 min 05 s
